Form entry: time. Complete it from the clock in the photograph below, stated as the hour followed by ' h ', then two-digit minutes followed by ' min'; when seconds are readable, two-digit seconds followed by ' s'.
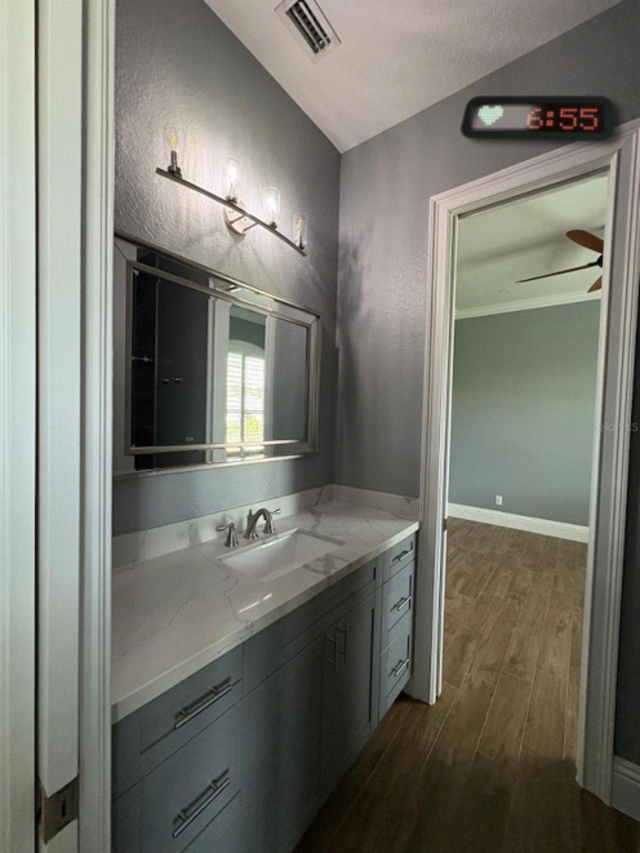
6 h 55 min
